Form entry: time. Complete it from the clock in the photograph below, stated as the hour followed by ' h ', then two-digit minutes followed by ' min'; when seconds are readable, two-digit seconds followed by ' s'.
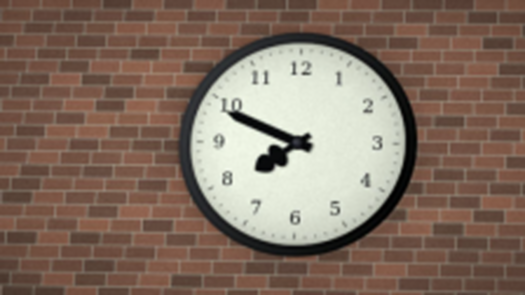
7 h 49 min
